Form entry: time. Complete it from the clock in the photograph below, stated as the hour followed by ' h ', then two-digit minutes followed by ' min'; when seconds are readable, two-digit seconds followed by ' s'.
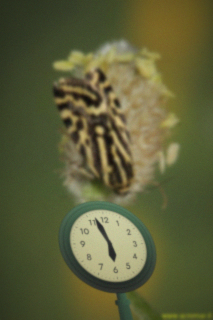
5 h 57 min
